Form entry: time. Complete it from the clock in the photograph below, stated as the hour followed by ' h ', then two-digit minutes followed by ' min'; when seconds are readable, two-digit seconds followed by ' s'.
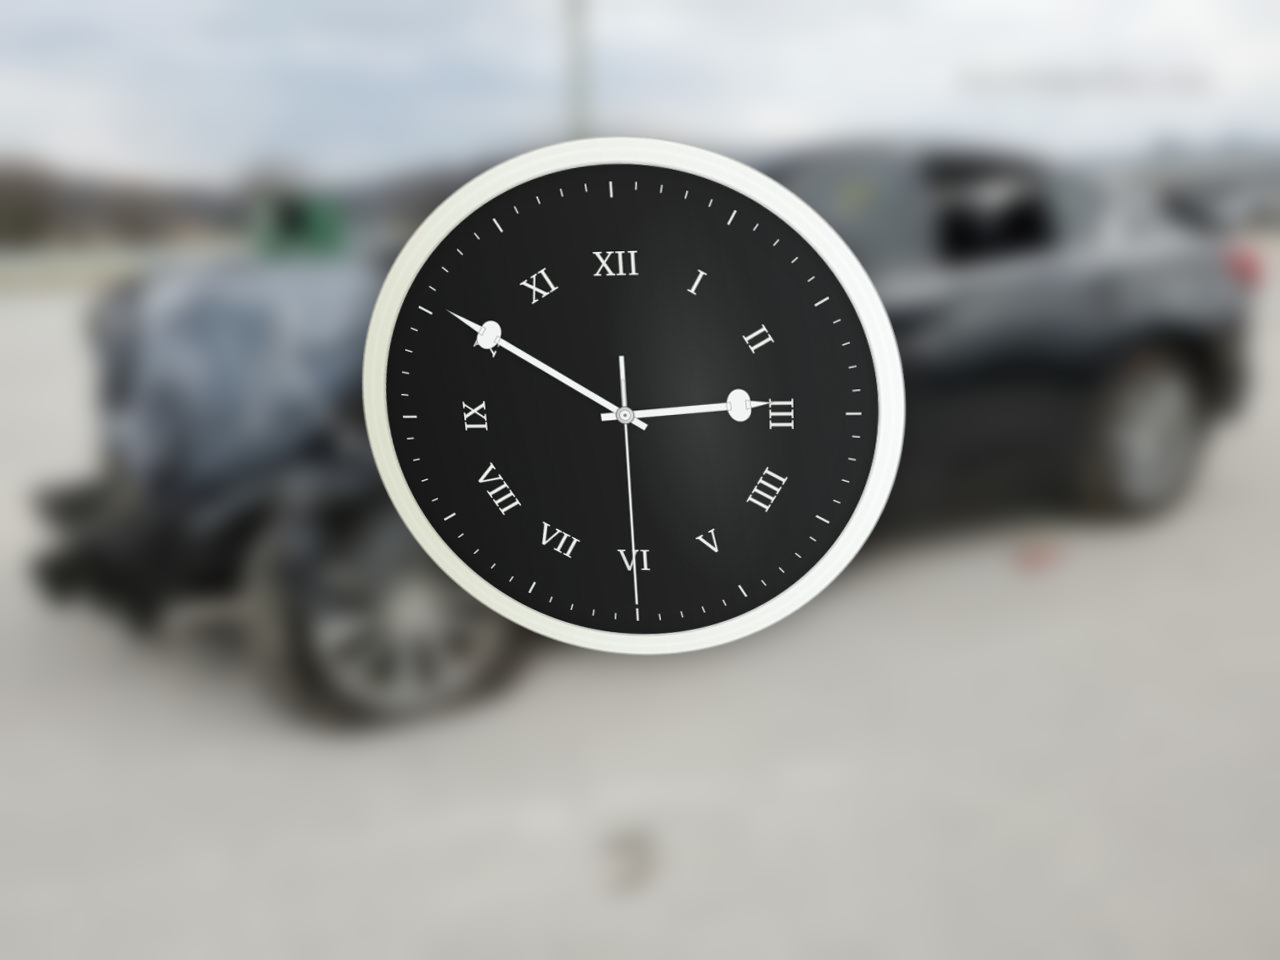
2 h 50 min 30 s
